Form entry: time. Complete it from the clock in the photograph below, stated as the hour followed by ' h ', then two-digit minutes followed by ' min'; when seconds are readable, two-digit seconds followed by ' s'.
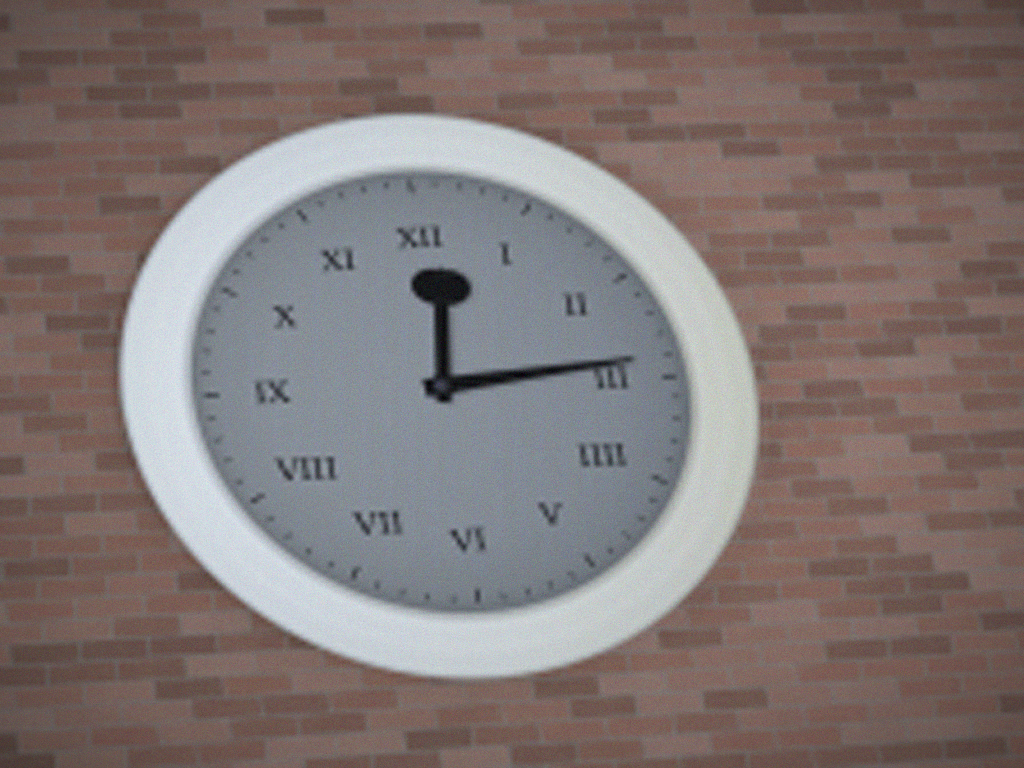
12 h 14 min
